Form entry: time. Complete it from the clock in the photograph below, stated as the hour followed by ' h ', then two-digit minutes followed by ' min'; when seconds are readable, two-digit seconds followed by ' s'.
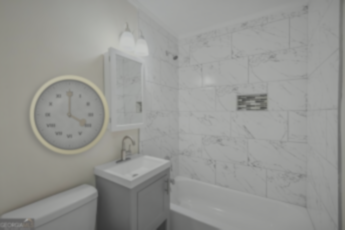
4 h 00 min
